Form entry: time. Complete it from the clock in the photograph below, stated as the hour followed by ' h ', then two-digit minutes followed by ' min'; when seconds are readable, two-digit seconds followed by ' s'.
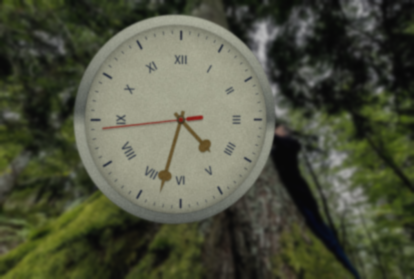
4 h 32 min 44 s
